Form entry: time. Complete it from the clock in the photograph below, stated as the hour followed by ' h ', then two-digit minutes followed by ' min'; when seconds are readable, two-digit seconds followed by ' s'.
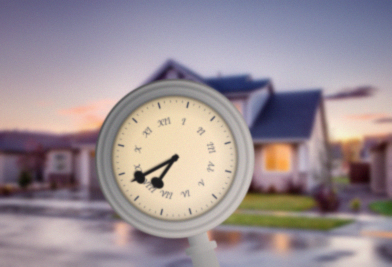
7 h 43 min
